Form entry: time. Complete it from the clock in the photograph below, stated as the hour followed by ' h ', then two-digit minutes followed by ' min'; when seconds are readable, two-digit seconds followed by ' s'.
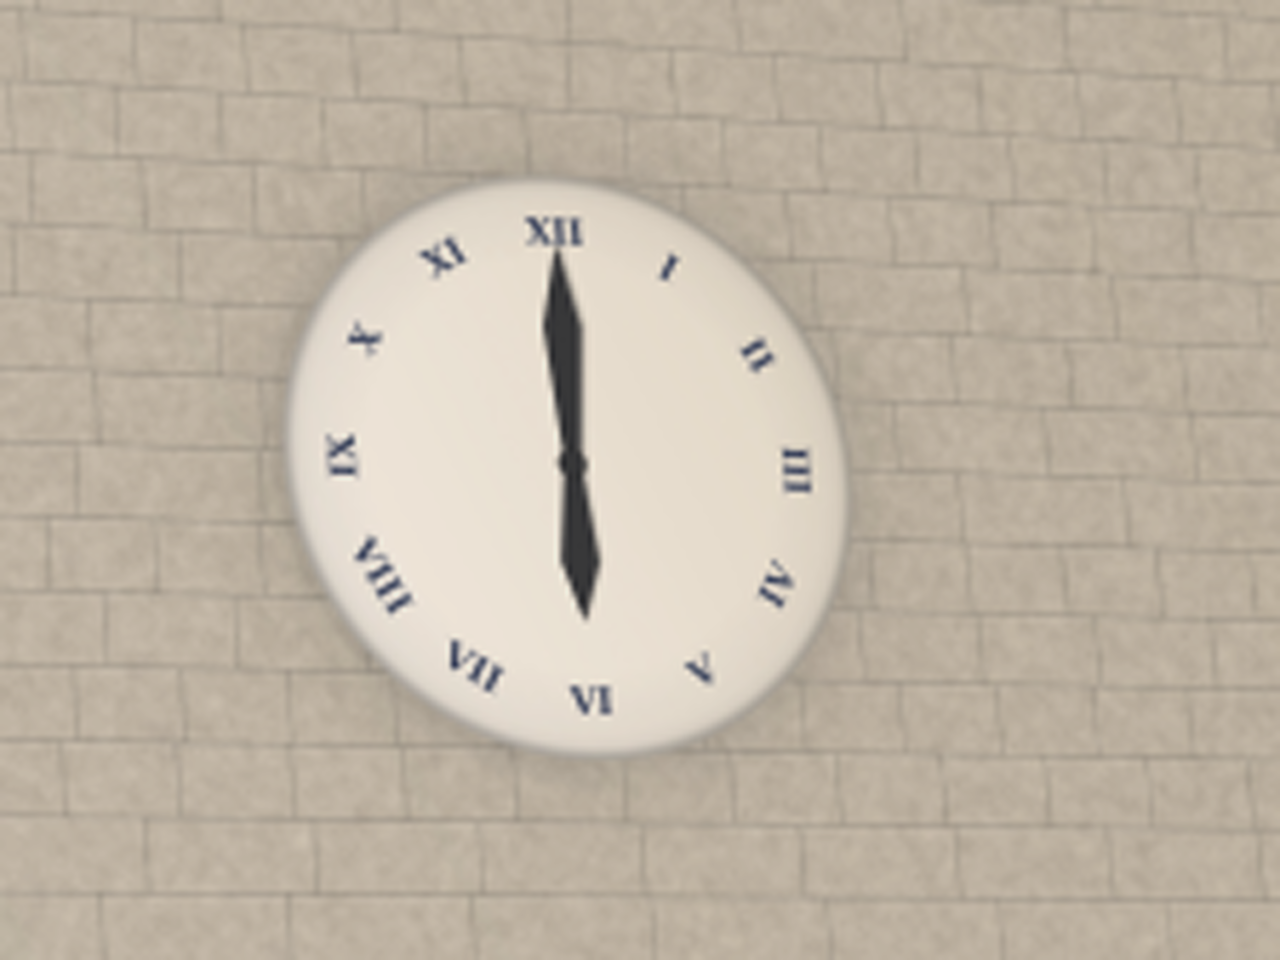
6 h 00 min
